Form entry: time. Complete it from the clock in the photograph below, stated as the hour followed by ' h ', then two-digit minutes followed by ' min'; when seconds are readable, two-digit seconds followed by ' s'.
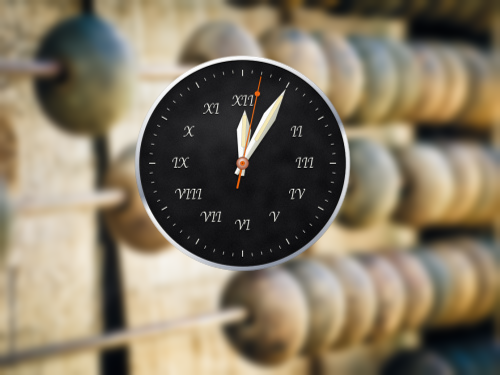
12 h 05 min 02 s
